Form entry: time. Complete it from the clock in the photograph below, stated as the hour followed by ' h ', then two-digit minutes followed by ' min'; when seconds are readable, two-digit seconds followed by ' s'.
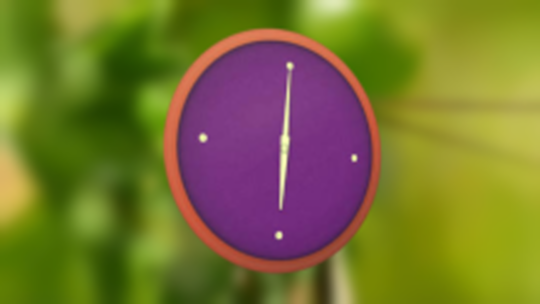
6 h 00 min
